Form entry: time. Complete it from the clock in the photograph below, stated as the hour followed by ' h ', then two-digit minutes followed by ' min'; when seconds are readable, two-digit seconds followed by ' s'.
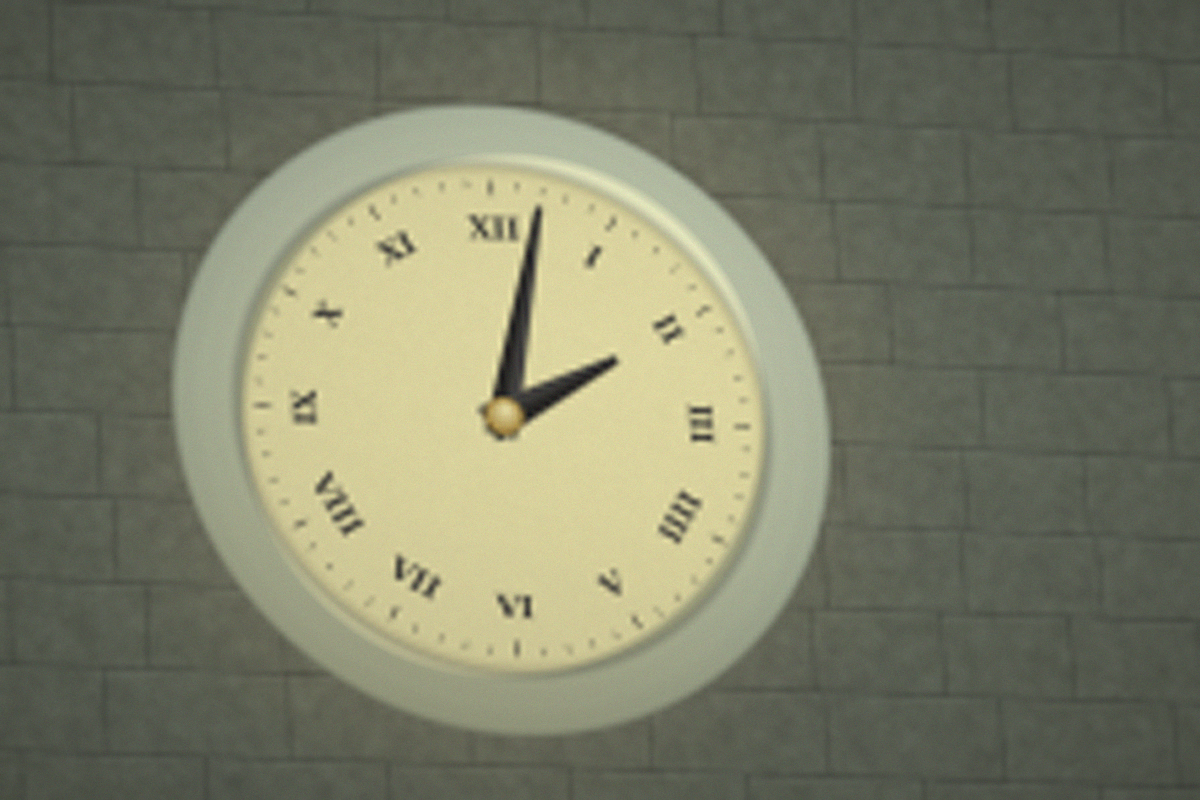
2 h 02 min
